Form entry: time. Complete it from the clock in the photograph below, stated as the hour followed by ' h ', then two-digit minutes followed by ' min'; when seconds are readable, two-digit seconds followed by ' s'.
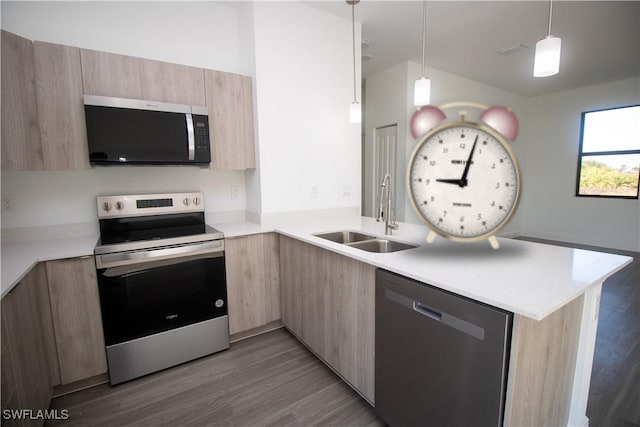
9 h 03 min
